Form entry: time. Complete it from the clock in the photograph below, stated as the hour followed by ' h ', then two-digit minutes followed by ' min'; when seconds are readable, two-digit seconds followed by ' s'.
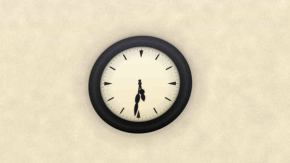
5 h 31 min
